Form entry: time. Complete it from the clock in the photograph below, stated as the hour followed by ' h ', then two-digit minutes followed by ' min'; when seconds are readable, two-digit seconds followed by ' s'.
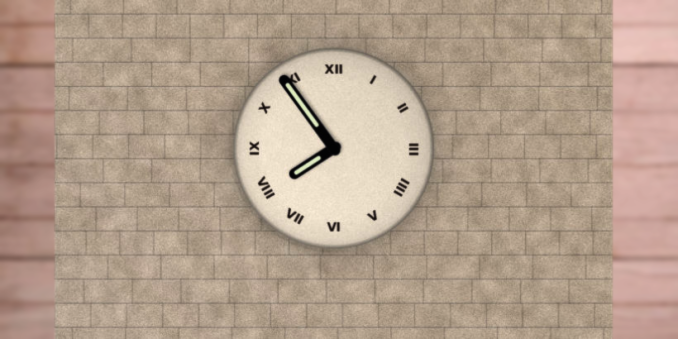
7 h 54 min
